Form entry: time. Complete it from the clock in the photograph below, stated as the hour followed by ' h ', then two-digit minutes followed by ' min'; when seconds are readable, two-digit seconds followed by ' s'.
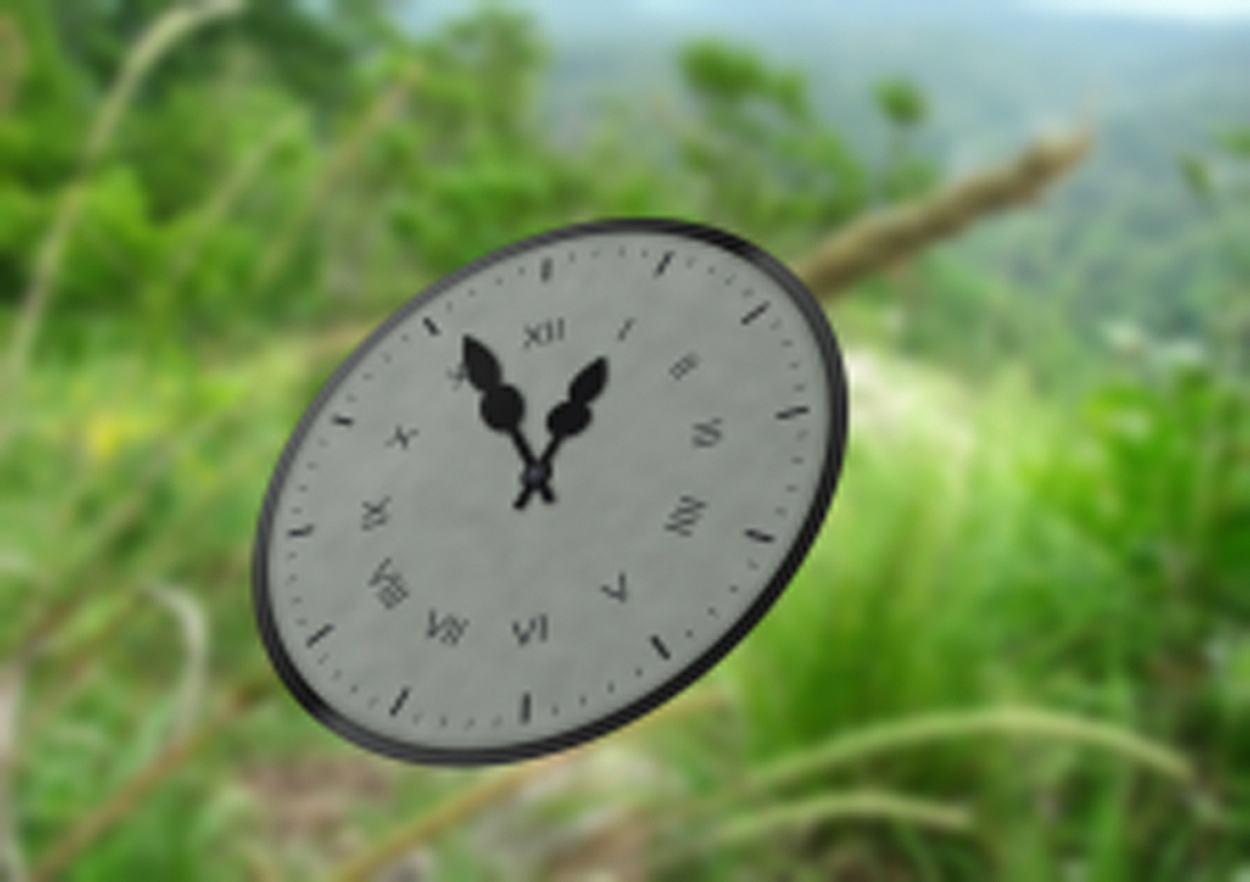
12 h 56 min
